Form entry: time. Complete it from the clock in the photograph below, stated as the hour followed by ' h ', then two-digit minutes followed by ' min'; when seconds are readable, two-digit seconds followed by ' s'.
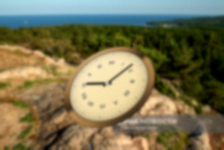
9 h 08 min
